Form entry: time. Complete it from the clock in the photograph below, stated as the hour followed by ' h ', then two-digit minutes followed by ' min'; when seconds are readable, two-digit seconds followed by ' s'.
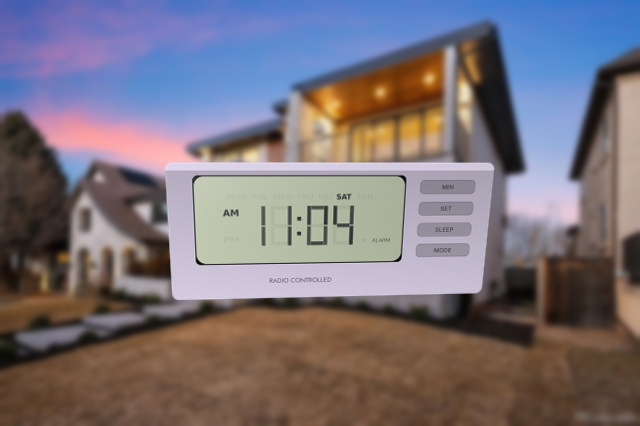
11 h 04 min
